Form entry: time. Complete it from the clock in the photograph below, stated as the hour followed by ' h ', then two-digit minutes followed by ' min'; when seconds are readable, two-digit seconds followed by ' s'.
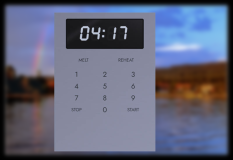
4 h 17 min
